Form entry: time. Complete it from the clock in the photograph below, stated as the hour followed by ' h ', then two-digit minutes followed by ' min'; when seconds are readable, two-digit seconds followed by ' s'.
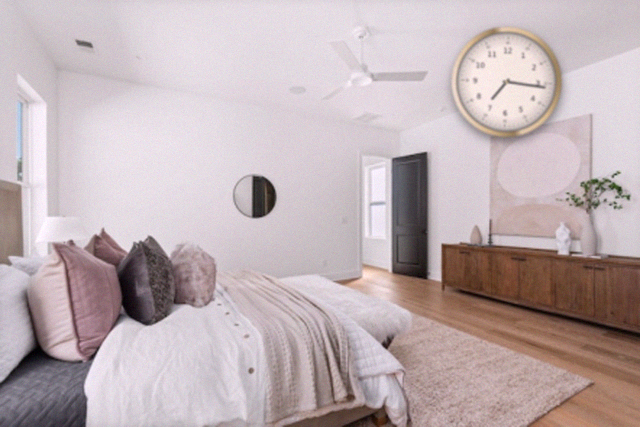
7 h 16 min
